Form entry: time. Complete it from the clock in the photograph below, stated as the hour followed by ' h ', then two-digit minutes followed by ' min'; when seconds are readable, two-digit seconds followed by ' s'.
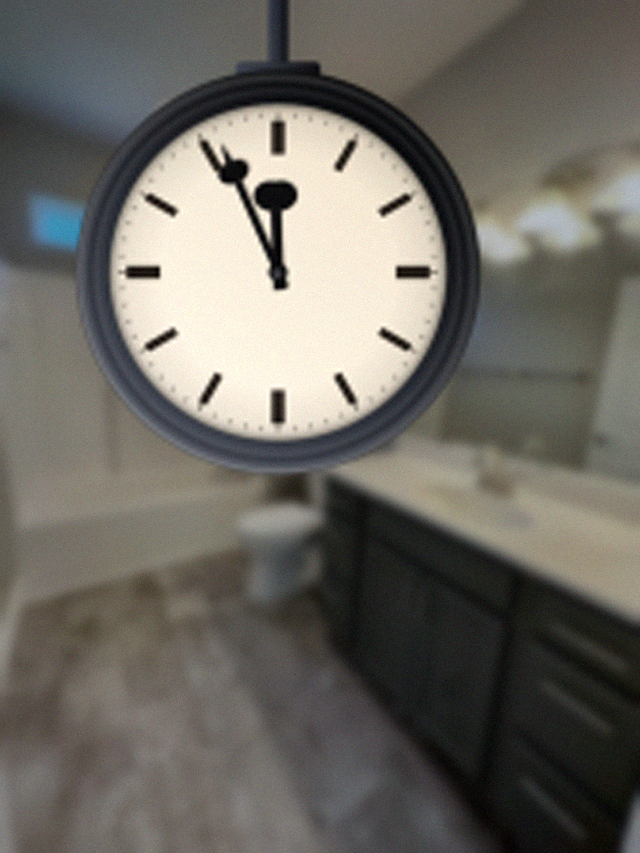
11 h 56 min
